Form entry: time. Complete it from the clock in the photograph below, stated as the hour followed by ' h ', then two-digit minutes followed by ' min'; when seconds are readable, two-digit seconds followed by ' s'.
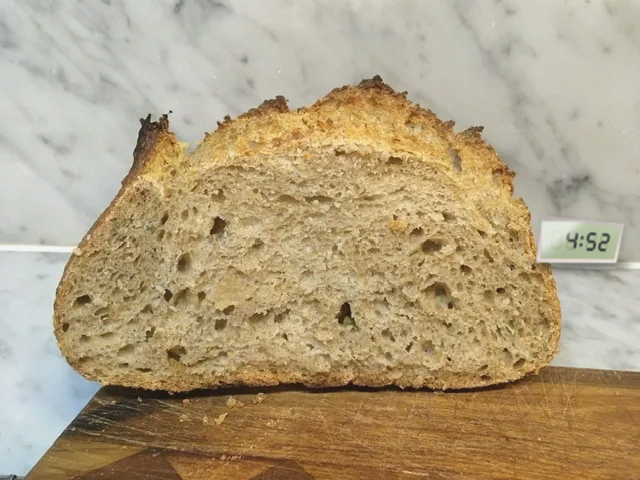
4 h 52 min
